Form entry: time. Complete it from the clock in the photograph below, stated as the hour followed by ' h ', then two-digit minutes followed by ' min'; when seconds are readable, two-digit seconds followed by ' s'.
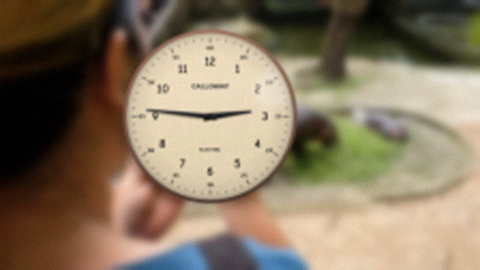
2 h 46 min
